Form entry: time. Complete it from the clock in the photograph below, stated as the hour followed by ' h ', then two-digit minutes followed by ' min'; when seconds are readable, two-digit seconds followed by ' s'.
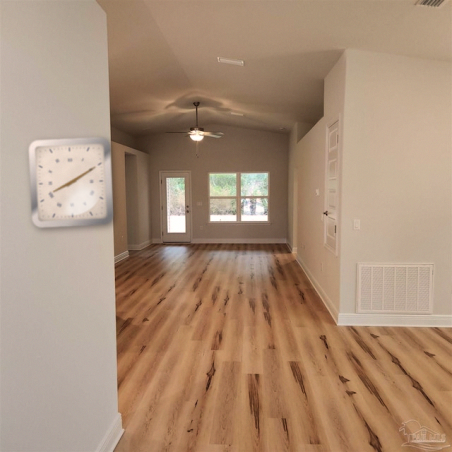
8 h 10 min
